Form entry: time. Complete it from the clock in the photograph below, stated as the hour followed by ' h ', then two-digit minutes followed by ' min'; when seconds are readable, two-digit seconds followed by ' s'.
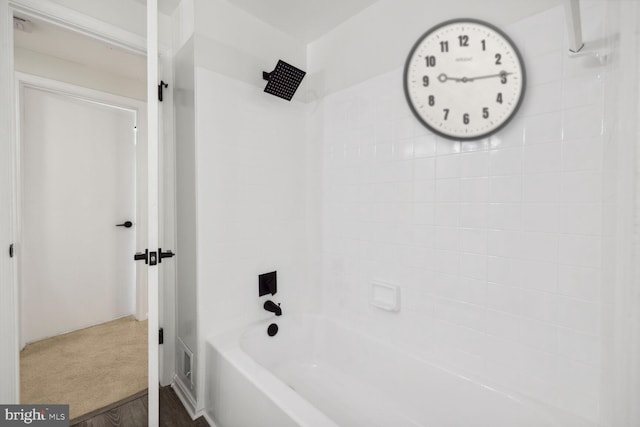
9 h 14 min
